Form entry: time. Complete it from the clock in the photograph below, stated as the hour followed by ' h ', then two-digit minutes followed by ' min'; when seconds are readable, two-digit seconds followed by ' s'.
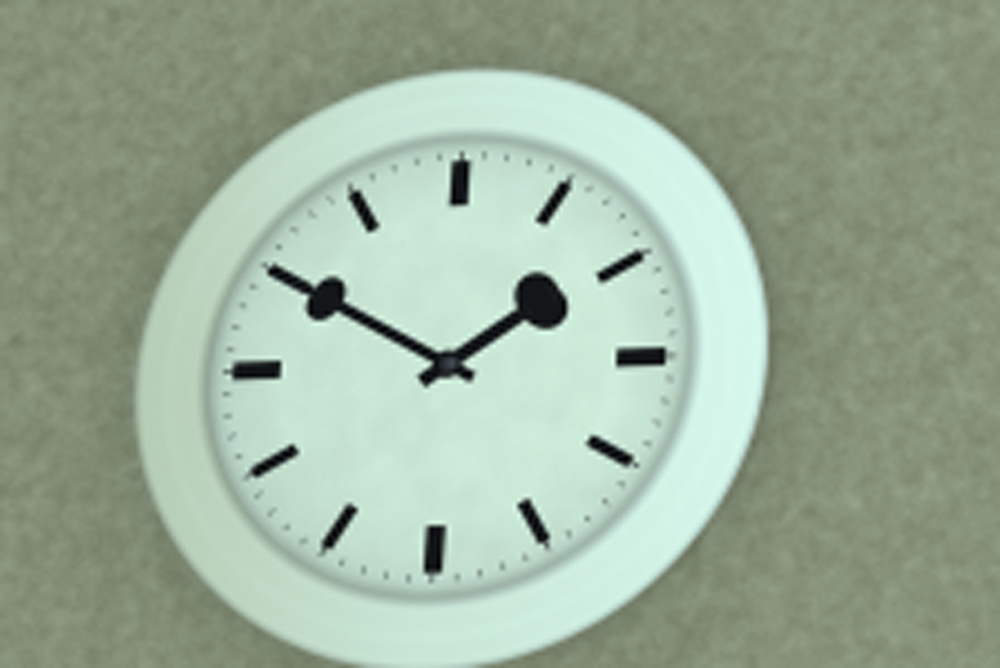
1 h 50 min
